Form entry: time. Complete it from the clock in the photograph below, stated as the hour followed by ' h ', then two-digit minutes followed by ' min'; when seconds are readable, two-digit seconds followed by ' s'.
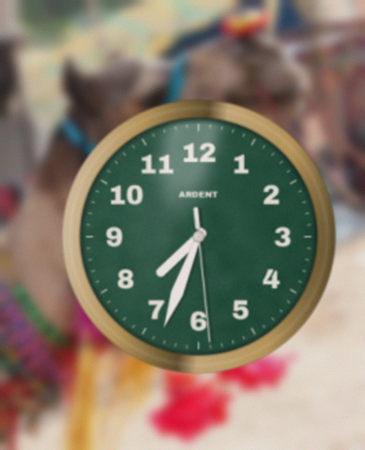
7 h 33 min 29 s
